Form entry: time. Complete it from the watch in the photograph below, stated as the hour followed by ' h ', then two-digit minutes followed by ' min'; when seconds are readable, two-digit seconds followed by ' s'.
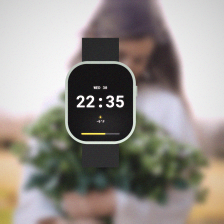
22 h 35 min
